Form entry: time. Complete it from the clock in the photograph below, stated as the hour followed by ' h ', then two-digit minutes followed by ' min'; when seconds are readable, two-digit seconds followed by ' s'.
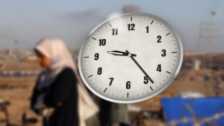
9 h 24 min
